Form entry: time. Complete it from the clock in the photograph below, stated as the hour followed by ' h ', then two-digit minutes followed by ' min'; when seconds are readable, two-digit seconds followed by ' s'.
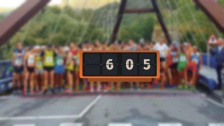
6 h 05 min
